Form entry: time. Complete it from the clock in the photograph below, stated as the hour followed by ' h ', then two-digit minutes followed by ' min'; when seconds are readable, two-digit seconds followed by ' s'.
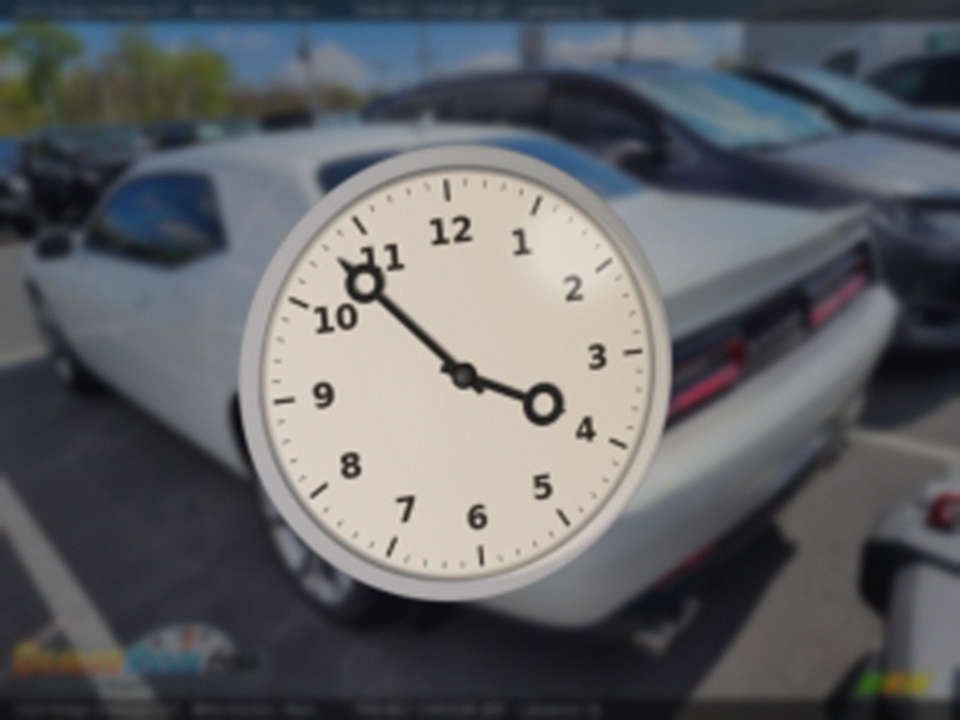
3 h 53 min
